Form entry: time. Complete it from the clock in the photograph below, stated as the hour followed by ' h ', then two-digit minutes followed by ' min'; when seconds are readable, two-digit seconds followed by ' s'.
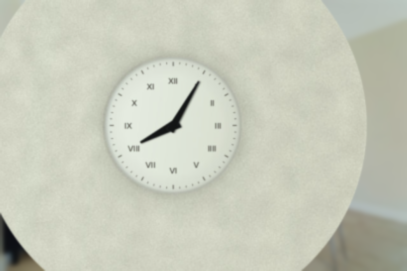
8 h 05 min
